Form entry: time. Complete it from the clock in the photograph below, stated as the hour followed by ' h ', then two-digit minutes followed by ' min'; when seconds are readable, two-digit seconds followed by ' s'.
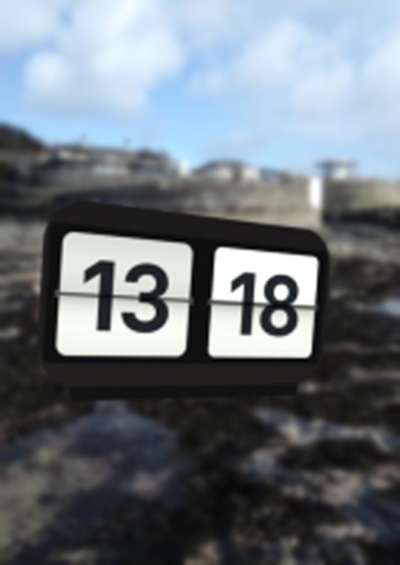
13 h 18 min
